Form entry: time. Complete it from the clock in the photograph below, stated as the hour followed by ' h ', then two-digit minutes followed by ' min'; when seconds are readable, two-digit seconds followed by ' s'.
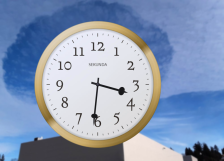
3 h 31 min
